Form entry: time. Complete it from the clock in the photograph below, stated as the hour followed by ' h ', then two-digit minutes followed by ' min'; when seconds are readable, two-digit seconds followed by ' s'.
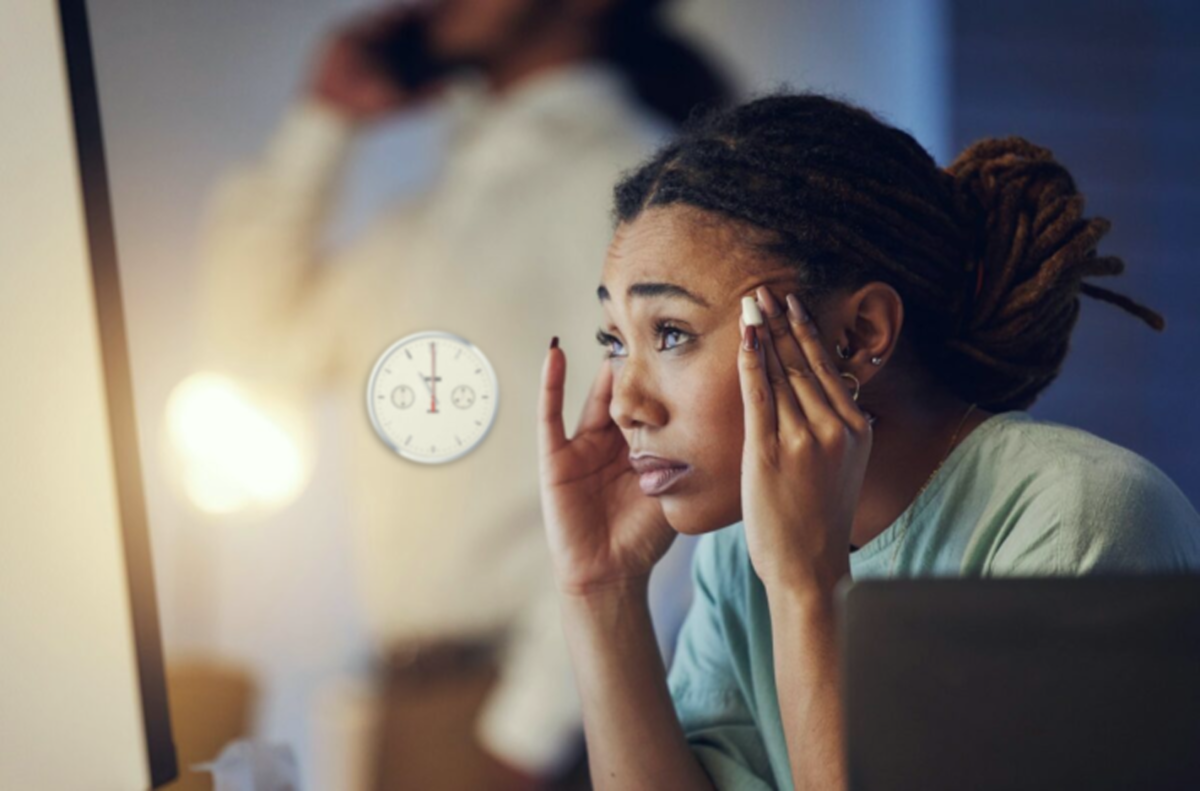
11 h 00 min
